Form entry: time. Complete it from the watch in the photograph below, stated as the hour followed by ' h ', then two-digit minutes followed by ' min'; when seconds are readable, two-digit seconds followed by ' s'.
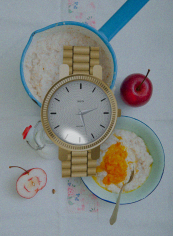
2 h 27 min
